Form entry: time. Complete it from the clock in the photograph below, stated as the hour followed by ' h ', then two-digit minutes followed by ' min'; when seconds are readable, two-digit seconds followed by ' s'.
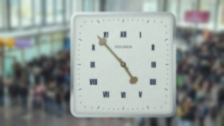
4 h 53 min
